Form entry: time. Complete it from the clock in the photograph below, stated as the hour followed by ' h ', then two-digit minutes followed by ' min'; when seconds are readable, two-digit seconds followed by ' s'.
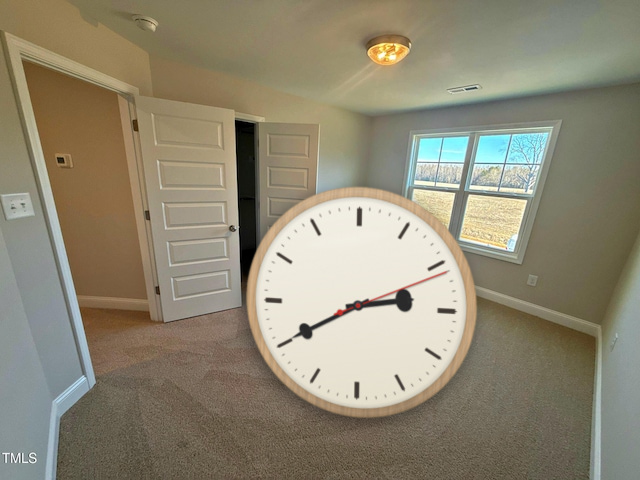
2 h 40 min 11 s
